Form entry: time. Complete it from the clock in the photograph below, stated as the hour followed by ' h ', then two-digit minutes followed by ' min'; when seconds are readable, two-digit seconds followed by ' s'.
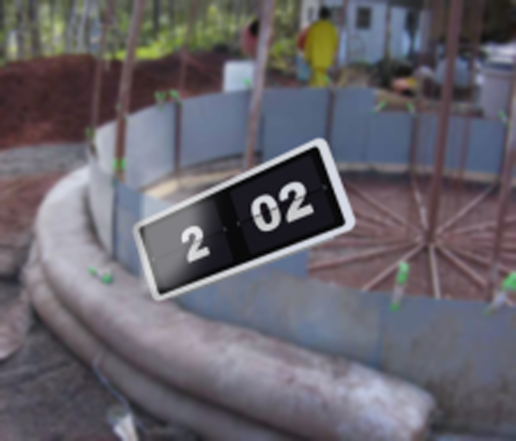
2 h 02 min
